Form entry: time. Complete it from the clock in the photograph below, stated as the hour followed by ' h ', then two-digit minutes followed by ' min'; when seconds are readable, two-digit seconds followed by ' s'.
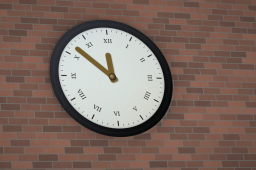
11 h 52 min
